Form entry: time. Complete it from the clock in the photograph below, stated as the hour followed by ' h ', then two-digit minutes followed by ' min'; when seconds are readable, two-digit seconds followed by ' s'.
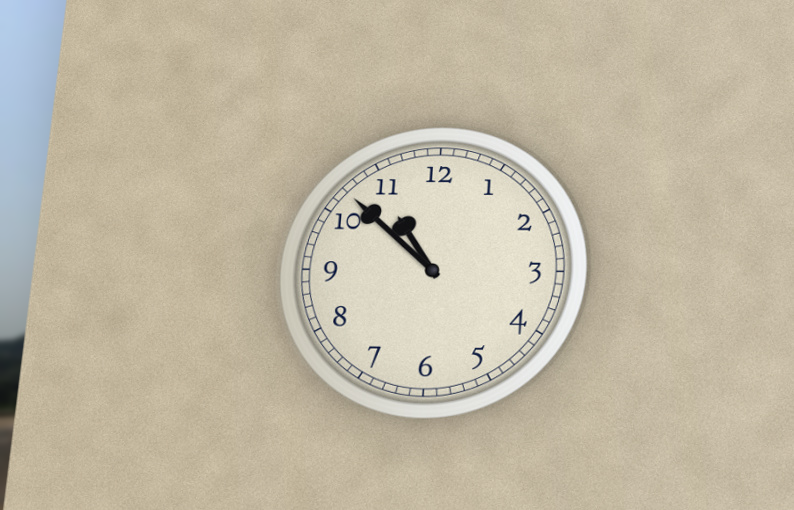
10 h 52 min
